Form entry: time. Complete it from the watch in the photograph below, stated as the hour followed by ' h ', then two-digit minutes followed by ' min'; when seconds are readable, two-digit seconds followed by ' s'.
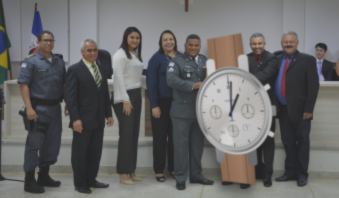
1 h 01 min
